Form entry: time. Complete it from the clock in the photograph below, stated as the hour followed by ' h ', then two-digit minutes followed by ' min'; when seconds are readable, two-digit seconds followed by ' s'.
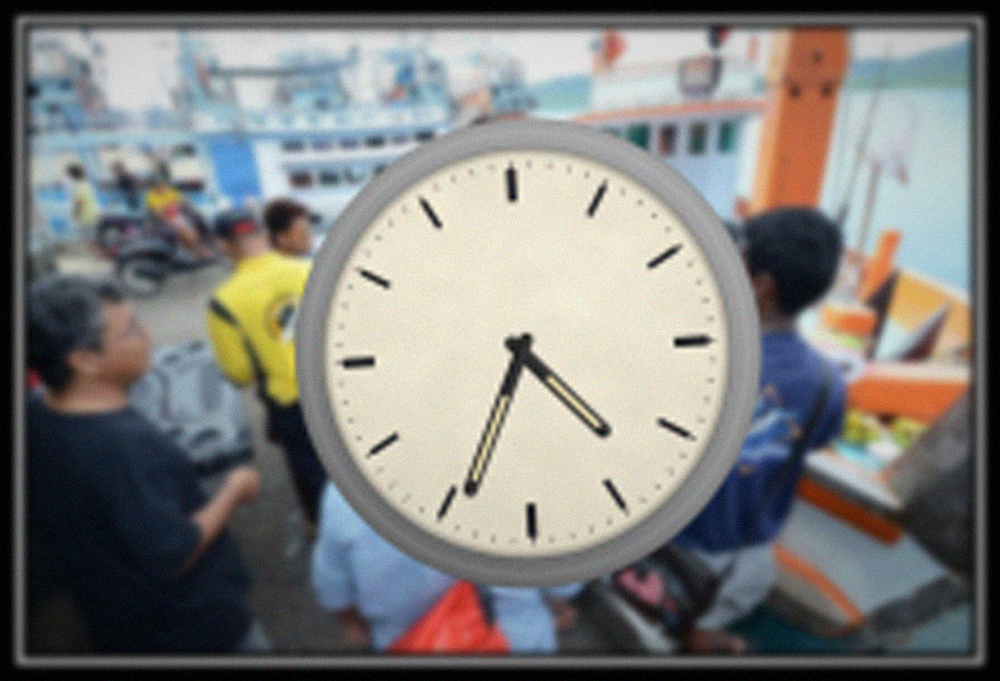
4 h 34 min
